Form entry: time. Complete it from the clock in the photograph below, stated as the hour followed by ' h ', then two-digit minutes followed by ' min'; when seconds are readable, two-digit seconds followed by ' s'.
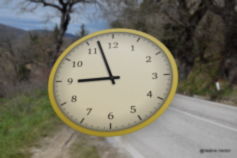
8 h 57 min
